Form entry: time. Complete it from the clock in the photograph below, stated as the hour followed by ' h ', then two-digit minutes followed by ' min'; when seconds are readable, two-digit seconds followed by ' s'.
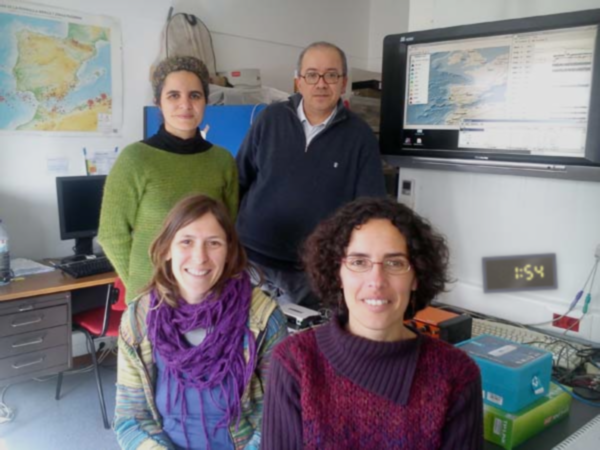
1 h 54 min
